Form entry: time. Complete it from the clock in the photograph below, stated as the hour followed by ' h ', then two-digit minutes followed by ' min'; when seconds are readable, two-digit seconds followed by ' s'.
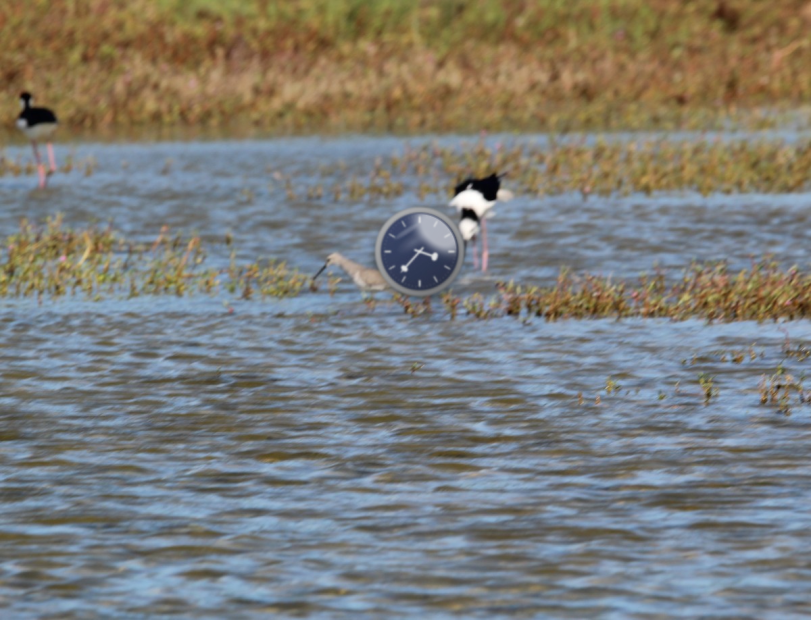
3 h 37 min
